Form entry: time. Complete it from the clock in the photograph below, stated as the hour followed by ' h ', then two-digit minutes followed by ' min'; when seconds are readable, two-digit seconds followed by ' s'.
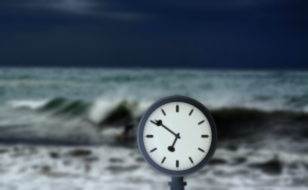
6 h 51 min
